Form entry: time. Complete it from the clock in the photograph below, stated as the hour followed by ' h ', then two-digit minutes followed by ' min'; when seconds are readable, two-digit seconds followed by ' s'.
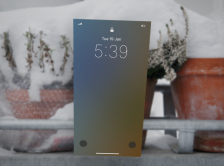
5 h 39 min
